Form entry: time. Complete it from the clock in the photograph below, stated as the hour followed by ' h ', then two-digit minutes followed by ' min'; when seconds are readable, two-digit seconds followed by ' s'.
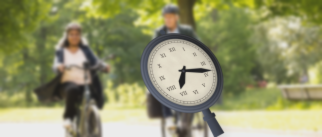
7 h 18 min
